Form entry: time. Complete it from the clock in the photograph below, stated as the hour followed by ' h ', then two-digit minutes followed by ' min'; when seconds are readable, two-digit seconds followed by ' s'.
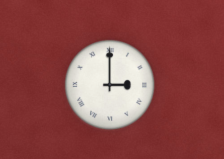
3 h 00 min
